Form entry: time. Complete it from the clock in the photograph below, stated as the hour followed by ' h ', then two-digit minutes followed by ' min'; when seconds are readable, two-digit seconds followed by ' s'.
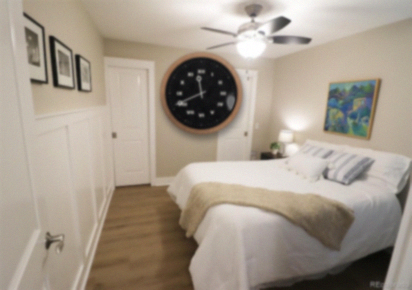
11 h 41 min
